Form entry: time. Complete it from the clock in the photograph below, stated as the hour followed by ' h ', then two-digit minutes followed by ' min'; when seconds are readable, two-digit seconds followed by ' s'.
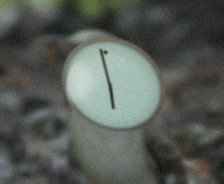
5 h 59 min
